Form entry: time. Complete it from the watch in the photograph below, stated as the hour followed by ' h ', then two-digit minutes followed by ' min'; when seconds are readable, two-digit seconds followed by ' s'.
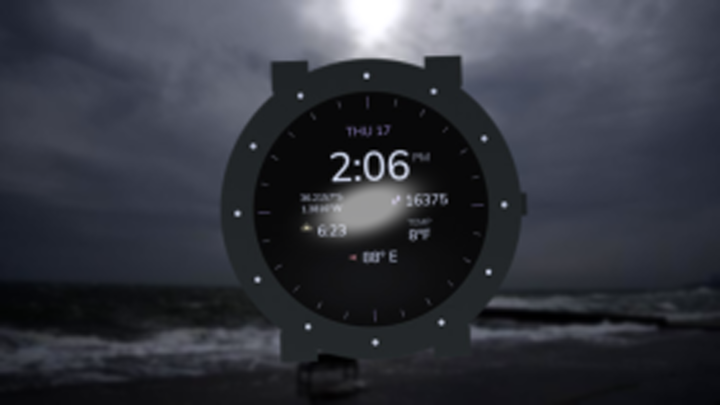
2 h 06 min
